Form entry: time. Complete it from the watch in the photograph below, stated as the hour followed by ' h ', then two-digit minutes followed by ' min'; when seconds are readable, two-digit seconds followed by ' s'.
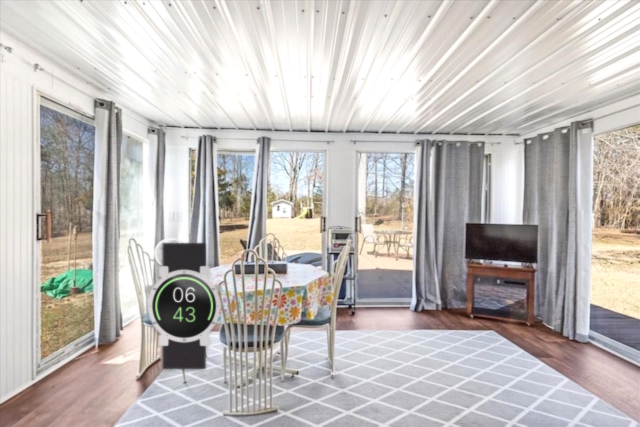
6 h 43 min
